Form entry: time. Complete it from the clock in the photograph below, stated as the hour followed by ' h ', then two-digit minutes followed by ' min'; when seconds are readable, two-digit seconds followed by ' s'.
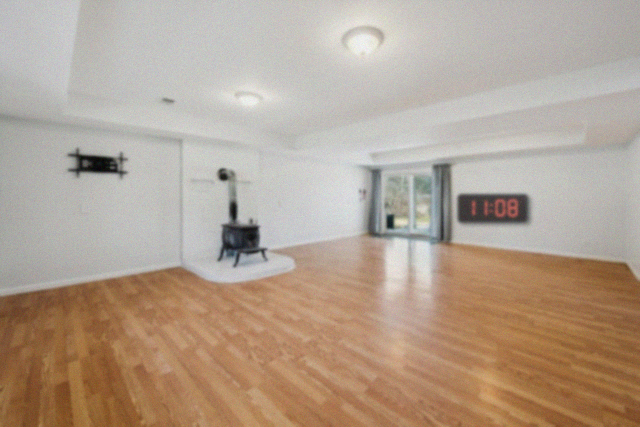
11 h 08 min
